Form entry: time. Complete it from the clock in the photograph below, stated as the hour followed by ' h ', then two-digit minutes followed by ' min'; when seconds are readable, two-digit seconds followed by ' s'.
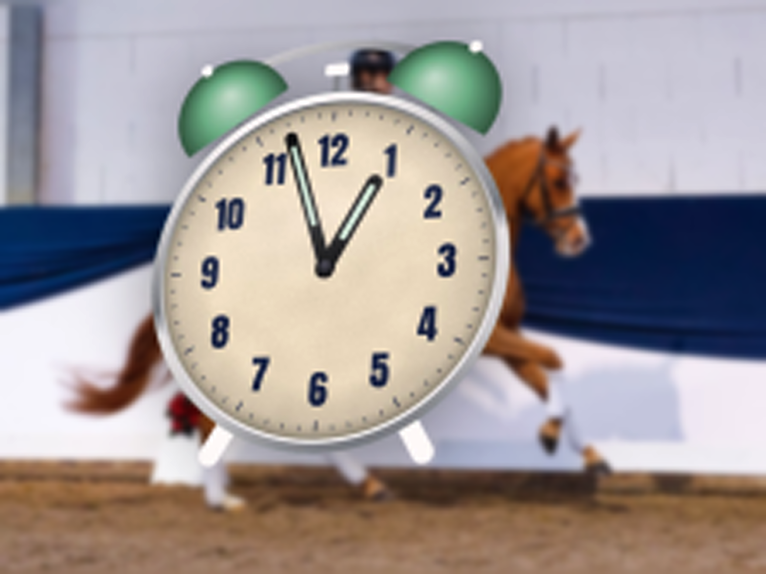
12 h 57 min
